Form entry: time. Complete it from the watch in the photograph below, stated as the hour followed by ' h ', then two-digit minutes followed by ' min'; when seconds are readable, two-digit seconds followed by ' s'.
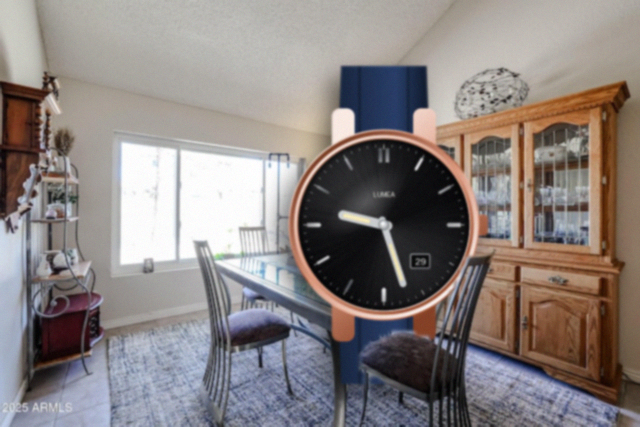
9 h 27 min
